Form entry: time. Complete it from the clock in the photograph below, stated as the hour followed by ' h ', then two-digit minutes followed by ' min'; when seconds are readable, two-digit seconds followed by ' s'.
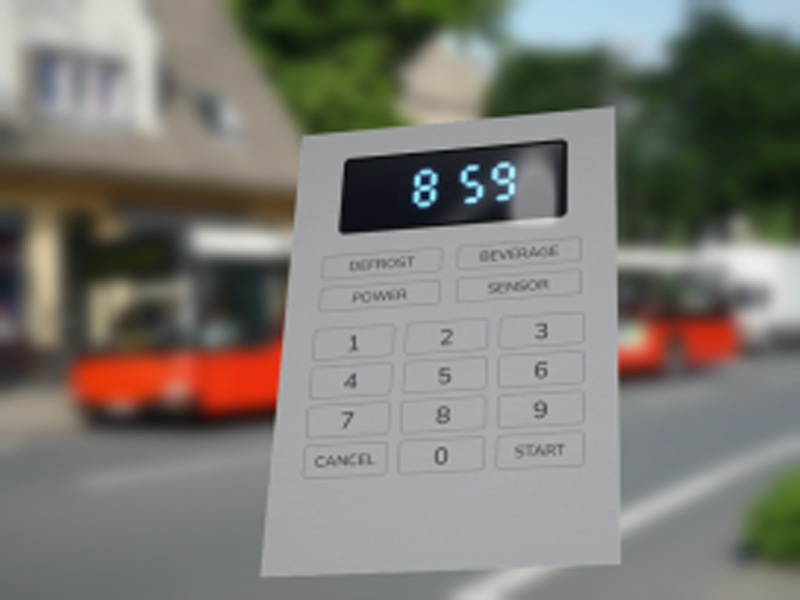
8 h 59 min
